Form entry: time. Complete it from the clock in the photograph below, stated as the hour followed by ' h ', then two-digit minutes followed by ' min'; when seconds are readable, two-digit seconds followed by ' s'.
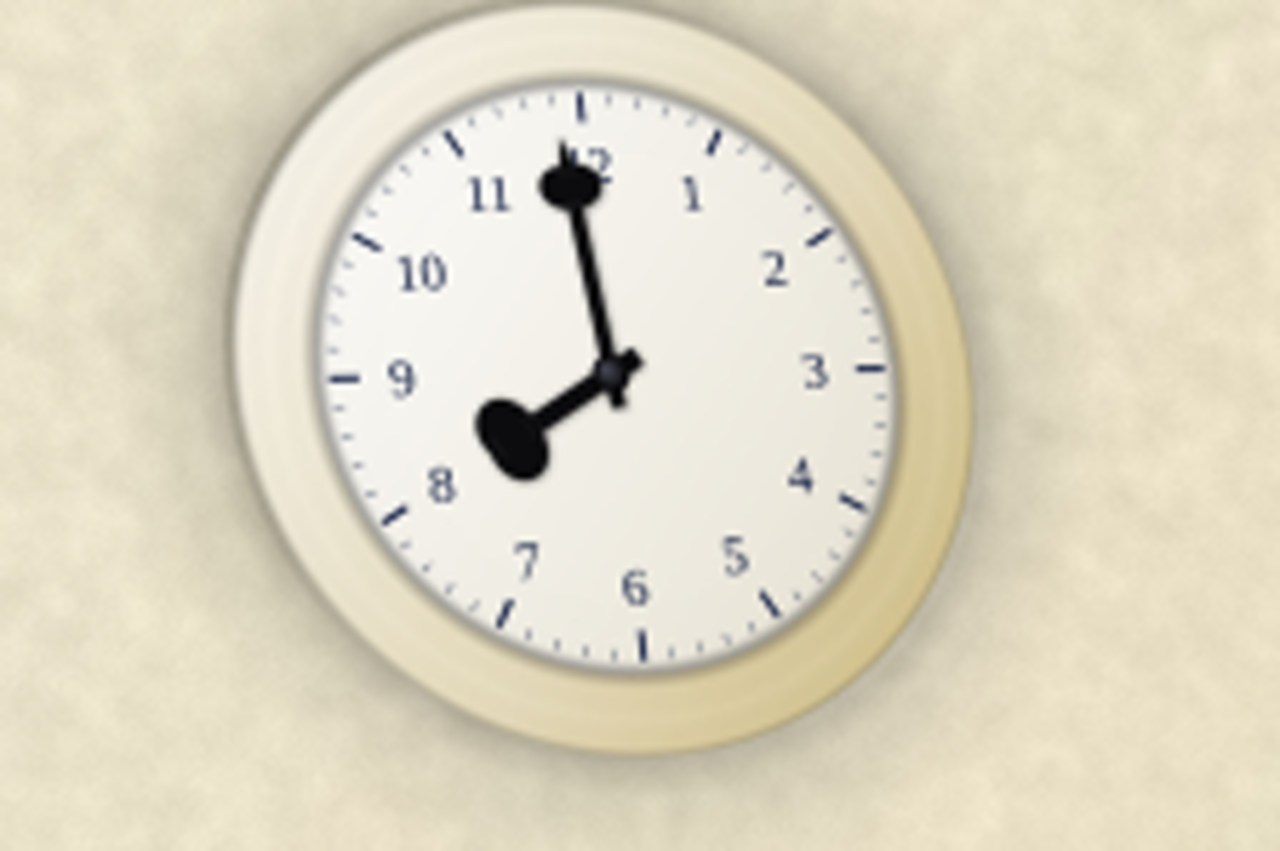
7 h 59 min
